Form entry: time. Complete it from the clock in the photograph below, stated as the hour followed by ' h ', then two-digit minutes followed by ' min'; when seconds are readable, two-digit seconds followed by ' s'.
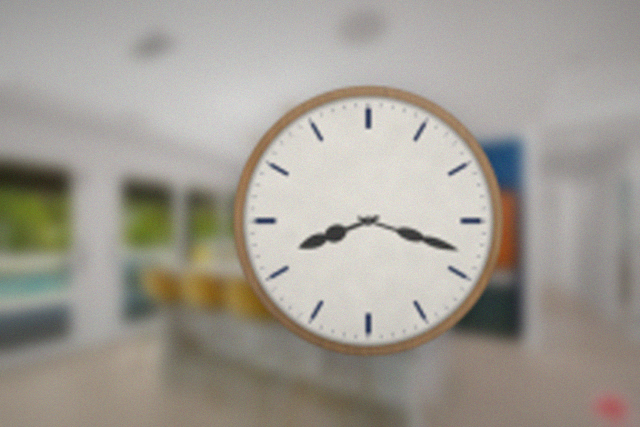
8 h 18 min
